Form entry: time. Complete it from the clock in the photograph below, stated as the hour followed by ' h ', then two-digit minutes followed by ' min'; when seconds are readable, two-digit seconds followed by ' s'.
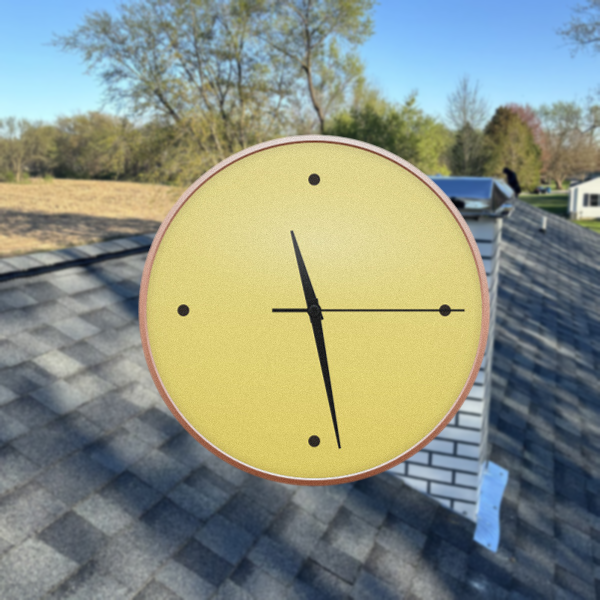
11 h 28 min 15 s
